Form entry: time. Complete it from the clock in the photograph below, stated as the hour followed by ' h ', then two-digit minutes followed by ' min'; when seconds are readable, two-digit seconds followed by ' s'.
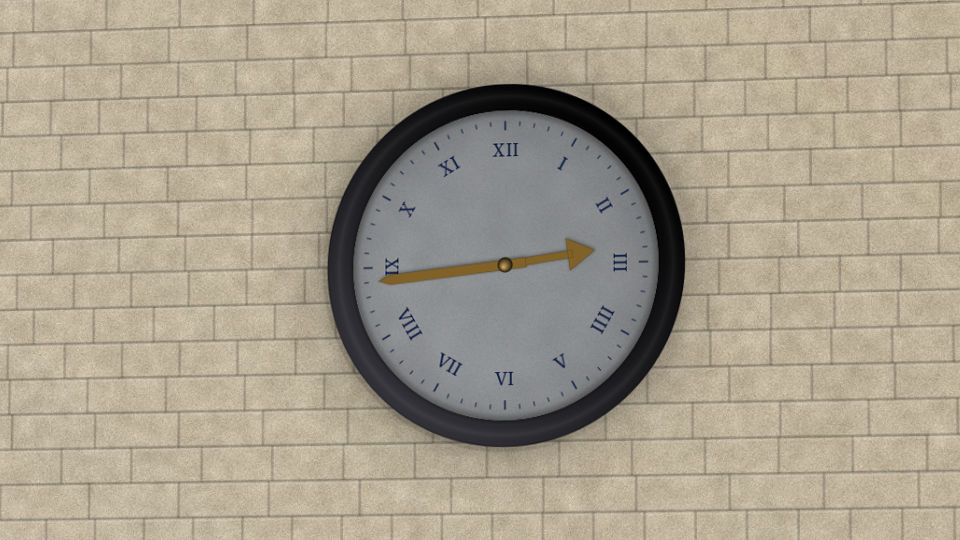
2 h 44 min
